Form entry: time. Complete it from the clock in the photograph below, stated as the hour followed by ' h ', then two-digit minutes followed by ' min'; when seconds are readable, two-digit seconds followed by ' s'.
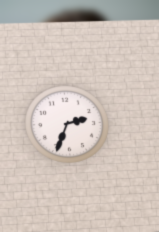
2 h 34 min
